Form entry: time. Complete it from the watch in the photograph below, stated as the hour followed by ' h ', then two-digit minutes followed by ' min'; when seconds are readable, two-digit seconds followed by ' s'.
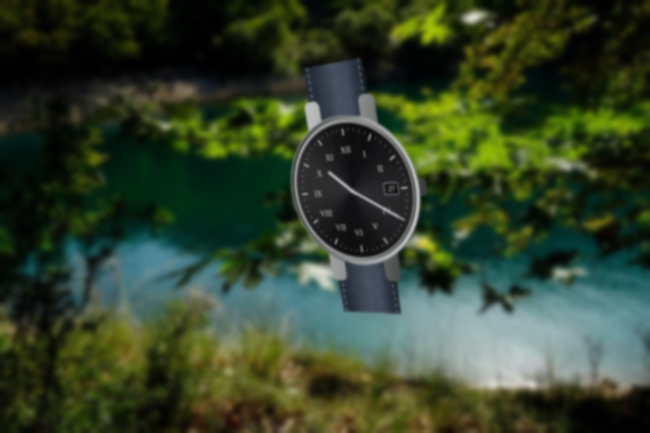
10 h 20 min
